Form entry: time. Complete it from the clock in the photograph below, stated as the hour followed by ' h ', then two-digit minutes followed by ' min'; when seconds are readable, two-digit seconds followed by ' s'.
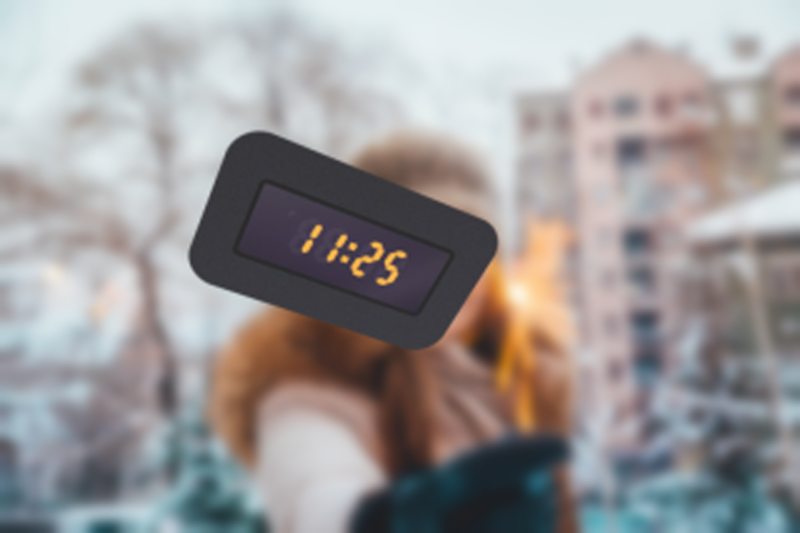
11 h 25 min
